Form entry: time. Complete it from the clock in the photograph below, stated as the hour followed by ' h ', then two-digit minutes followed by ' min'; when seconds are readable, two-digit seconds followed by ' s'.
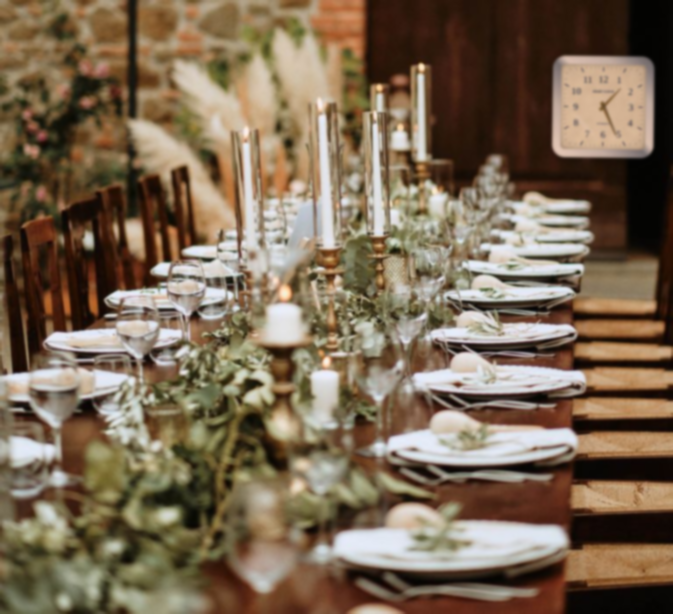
1 h 26 min
